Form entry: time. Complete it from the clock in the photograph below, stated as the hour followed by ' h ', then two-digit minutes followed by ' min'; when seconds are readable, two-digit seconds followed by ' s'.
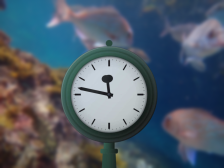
11 h 47 min
